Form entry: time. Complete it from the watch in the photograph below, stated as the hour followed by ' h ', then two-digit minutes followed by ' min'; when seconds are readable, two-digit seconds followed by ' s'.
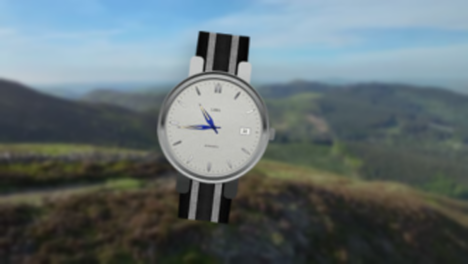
10 h 44 min
